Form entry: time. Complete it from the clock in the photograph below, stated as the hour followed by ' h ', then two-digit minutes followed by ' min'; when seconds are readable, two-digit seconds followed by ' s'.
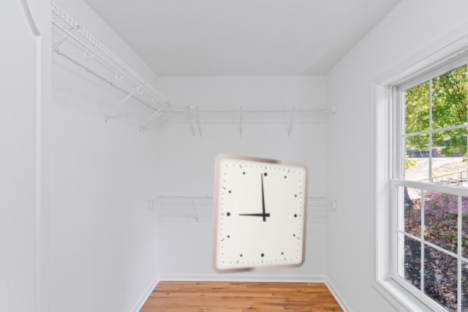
8 h 59 min
